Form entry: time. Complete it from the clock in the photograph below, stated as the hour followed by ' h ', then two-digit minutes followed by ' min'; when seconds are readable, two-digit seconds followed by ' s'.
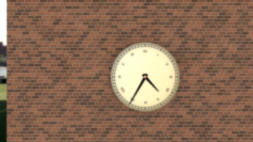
4 h 35 min
